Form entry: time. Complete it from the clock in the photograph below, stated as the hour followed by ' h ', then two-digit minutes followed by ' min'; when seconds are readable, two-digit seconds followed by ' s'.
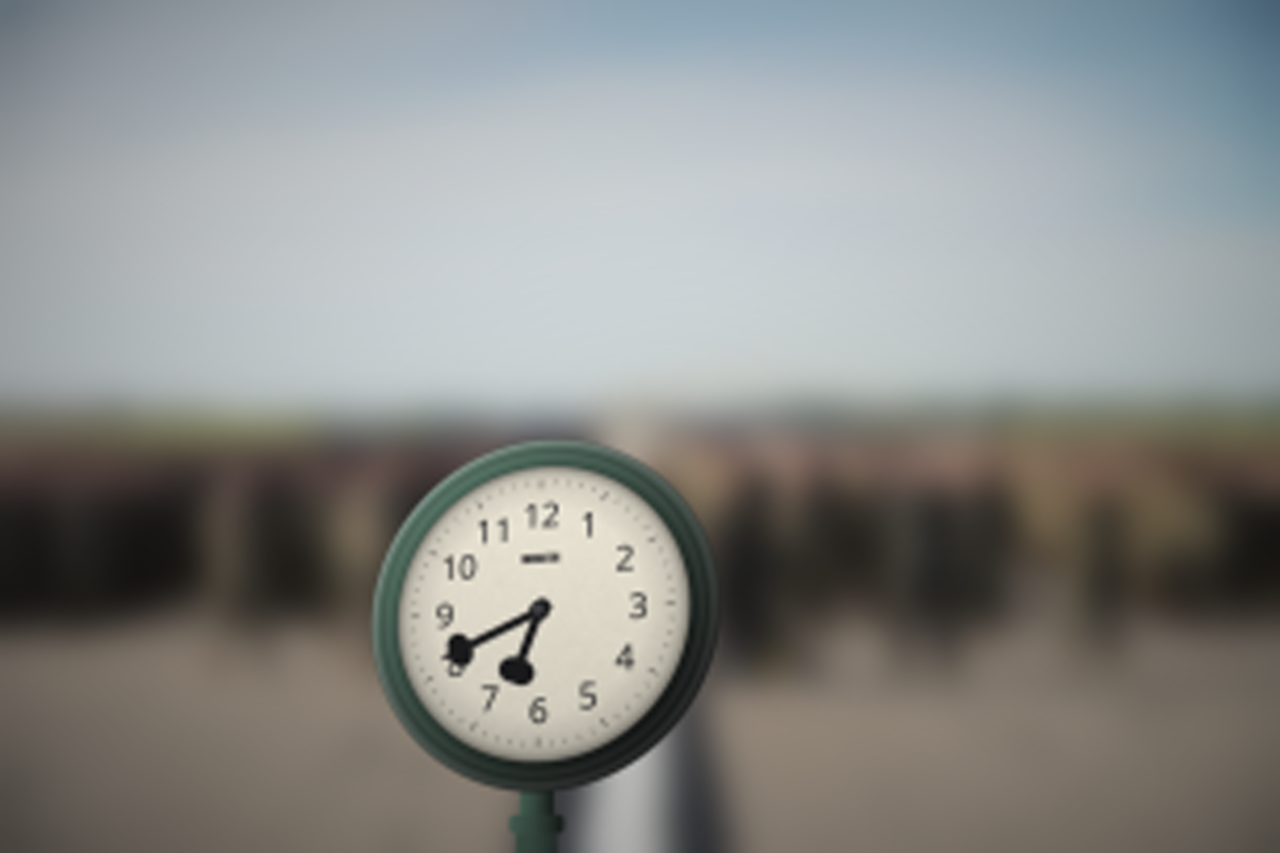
6 h 41 min
